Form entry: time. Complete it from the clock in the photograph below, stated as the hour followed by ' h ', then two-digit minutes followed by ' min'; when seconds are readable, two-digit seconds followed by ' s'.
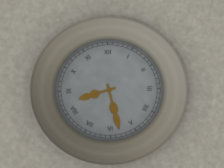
8 h 28 min
